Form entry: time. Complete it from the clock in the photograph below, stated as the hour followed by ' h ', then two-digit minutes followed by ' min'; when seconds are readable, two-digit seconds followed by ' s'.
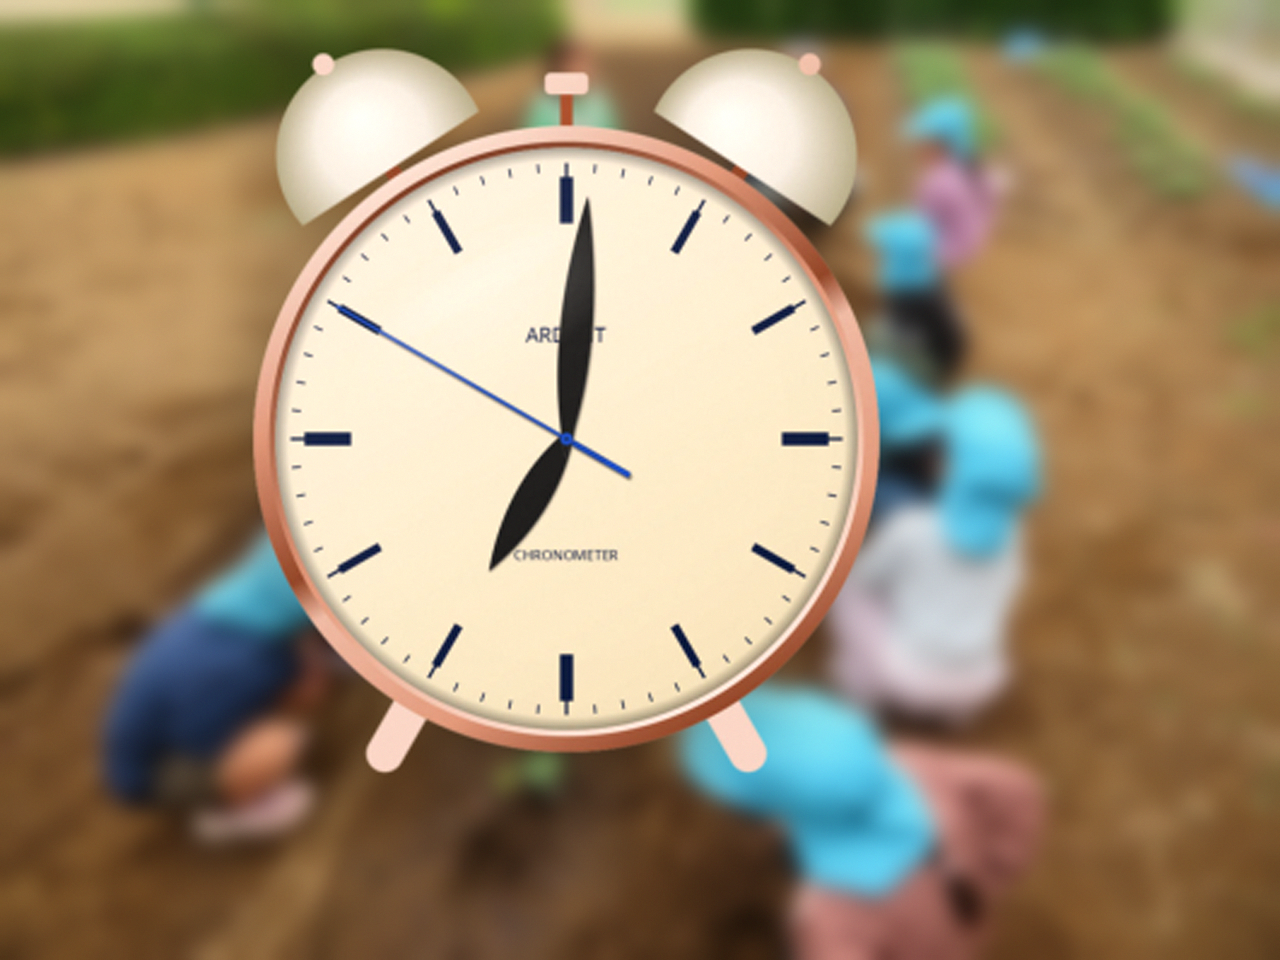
7 h 00 min 50 s
